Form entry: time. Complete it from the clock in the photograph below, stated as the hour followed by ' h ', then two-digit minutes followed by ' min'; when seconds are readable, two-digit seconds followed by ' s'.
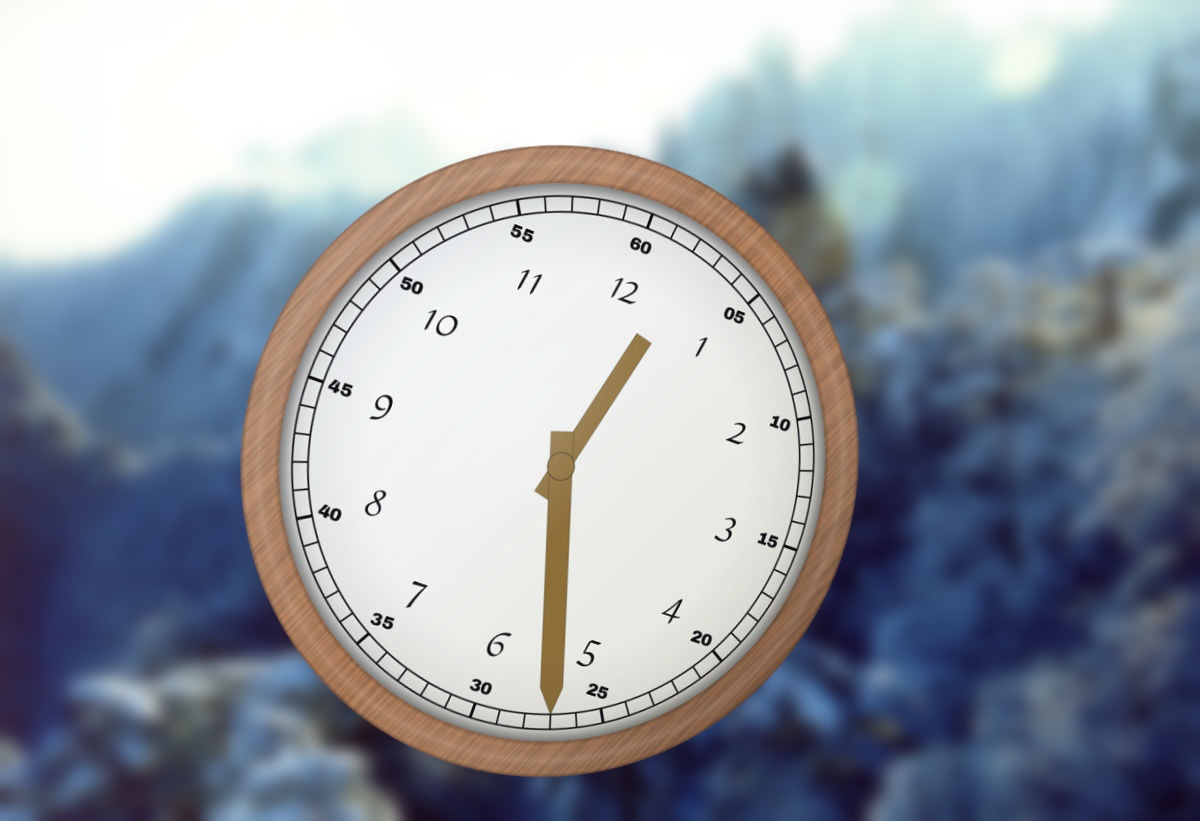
12 h 27 min
